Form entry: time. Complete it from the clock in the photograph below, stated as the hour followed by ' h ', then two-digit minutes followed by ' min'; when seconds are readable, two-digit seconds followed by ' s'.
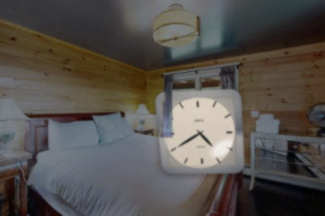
4 h 40 min
